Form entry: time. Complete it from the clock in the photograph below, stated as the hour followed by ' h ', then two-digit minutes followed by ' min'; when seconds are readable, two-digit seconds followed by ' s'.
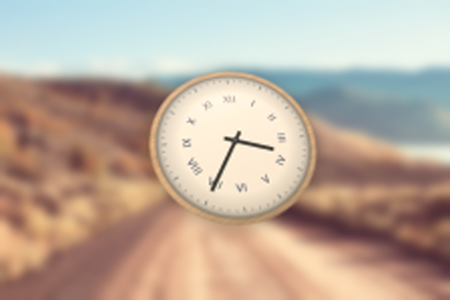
3 h 35 min
